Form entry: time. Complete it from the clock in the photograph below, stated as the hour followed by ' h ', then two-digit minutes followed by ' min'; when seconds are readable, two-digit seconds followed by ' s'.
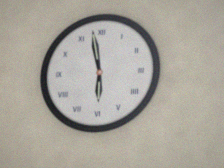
5 h 58 min
